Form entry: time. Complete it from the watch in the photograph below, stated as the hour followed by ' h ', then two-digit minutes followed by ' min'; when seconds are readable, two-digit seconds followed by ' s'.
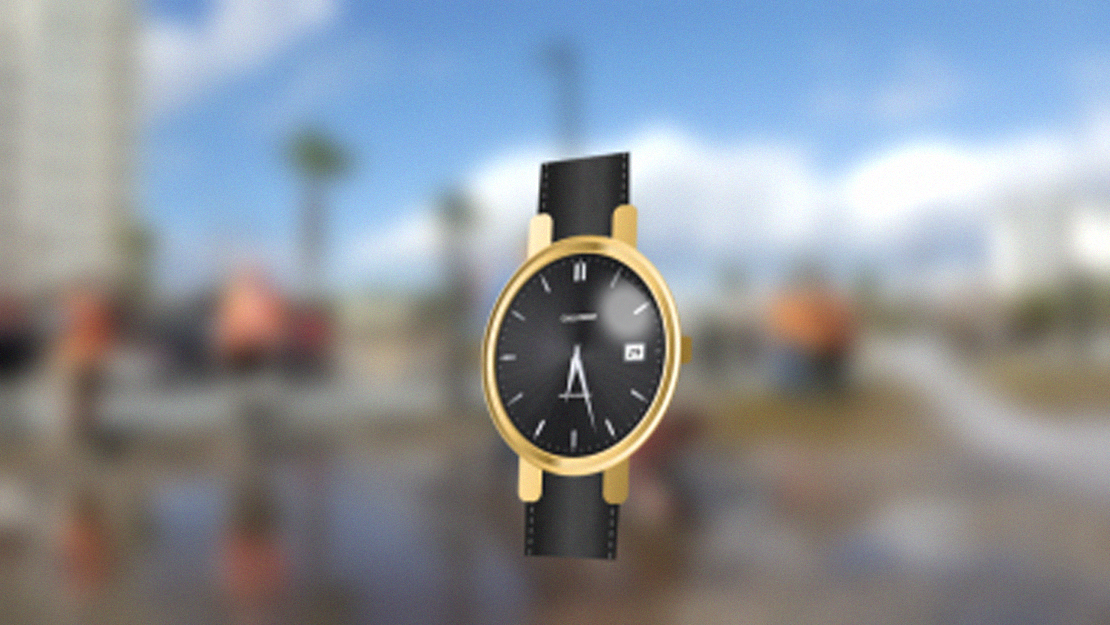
6 h 27 min
